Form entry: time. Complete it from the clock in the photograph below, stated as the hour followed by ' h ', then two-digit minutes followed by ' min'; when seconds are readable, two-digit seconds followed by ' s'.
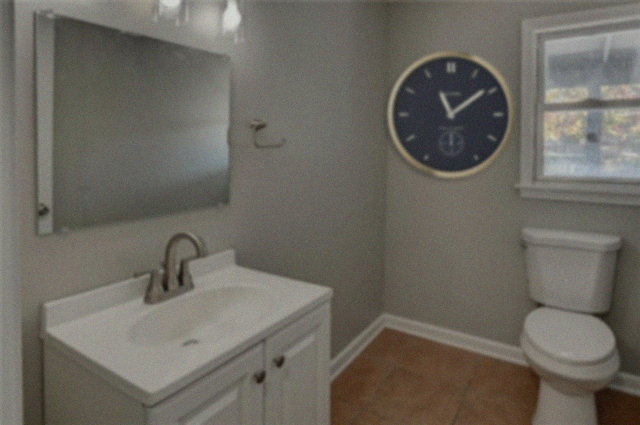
11 h 09 min
